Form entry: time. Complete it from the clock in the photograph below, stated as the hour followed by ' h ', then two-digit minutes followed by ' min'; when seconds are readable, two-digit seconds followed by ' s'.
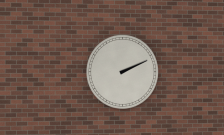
2 h 11 min
